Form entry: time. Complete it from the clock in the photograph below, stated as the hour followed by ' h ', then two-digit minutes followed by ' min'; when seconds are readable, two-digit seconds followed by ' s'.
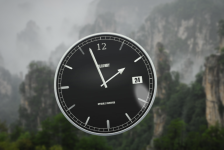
1 h 57 min
